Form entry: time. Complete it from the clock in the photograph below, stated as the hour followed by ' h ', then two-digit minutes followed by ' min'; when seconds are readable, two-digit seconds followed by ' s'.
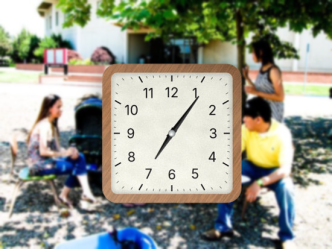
7 h 06 min
